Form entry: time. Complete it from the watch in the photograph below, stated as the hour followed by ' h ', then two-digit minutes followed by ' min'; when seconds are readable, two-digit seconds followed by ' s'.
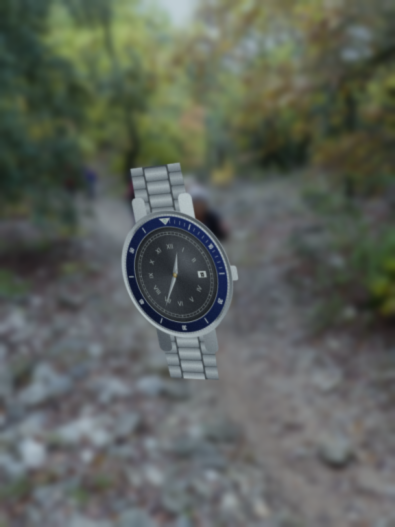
12 h 35 min
